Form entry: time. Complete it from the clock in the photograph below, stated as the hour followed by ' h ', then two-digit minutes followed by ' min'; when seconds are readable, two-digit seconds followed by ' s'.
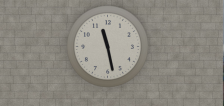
11 h 28 min
